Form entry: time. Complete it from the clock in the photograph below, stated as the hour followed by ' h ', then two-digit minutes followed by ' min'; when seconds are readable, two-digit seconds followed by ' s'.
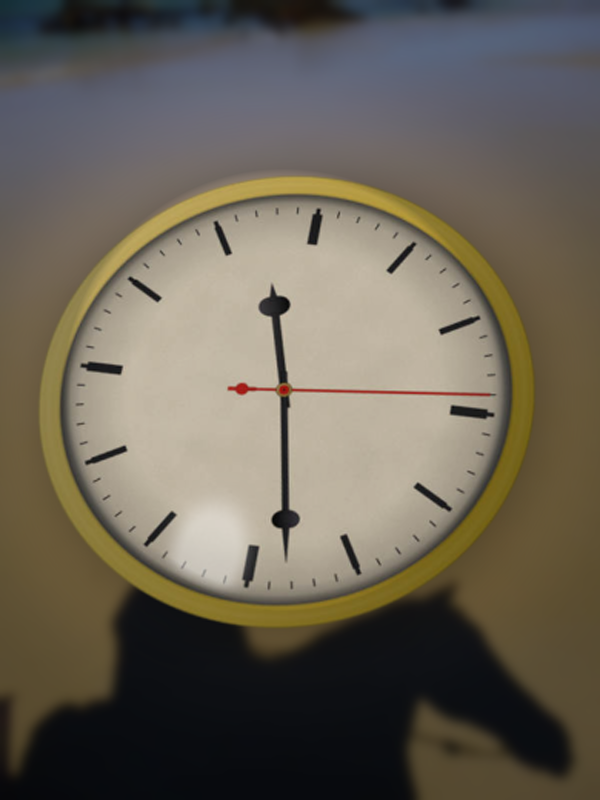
11 h 28 min 14 s
